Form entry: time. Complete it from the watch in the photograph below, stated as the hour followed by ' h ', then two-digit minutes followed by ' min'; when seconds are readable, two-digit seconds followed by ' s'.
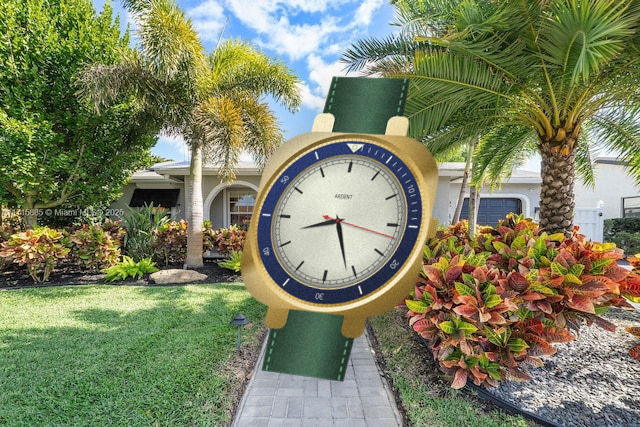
8 h 26 min 17 s
